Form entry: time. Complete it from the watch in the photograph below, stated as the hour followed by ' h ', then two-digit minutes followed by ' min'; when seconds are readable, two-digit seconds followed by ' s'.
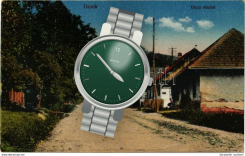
3 h 51 min
